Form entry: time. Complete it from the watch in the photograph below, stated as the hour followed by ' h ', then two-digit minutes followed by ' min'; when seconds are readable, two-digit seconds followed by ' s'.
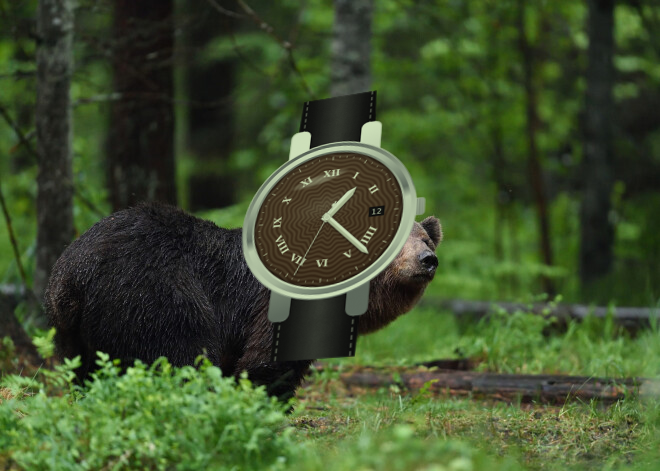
1 h 22 min 34 s
